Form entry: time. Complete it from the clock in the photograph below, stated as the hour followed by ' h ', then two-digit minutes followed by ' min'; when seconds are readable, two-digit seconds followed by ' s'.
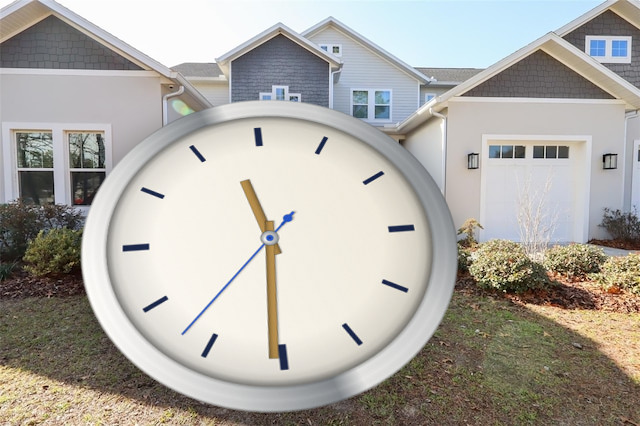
11 h 30 min 37 s
